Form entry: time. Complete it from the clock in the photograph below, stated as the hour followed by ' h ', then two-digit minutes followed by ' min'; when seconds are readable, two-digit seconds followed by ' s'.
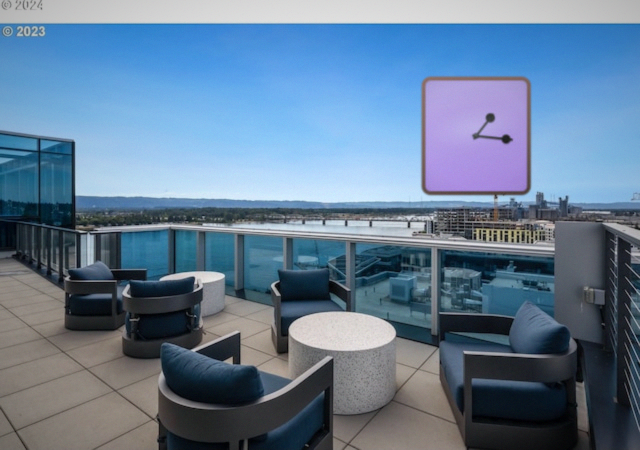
1 h 16 min
